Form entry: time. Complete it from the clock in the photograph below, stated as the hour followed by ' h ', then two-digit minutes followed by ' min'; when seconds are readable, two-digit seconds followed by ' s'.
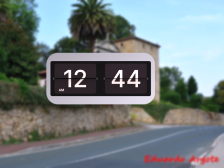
12 h 44 min
